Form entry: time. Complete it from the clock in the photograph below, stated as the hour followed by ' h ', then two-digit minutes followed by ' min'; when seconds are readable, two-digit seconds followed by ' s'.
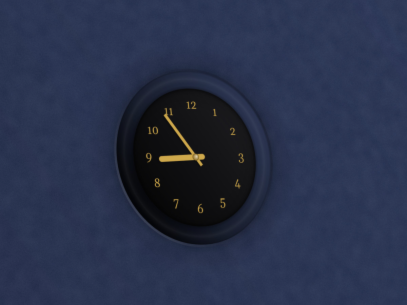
8 h 54 min
